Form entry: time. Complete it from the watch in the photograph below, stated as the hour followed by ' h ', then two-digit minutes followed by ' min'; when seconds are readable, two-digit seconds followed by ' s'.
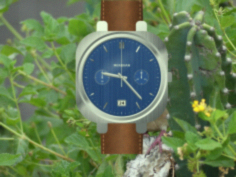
9 h 23 min
